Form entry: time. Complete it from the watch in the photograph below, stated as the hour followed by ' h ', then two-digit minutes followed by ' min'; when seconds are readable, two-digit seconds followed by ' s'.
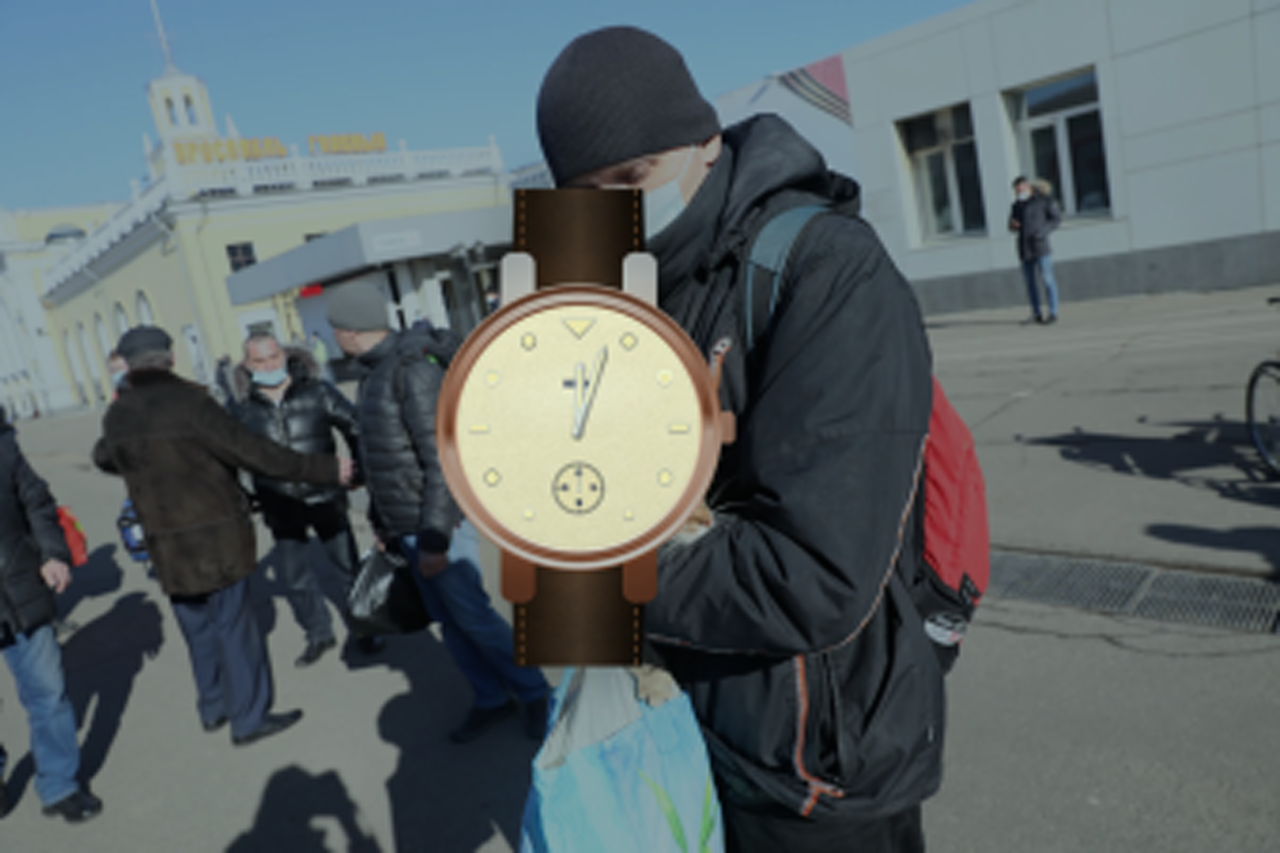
12 h 03 min
